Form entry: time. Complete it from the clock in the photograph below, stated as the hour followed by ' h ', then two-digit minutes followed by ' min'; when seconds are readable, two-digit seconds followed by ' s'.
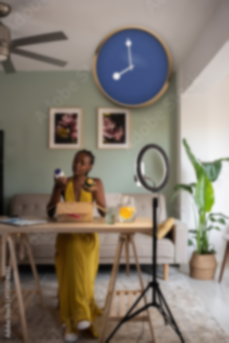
7 h 59 min
